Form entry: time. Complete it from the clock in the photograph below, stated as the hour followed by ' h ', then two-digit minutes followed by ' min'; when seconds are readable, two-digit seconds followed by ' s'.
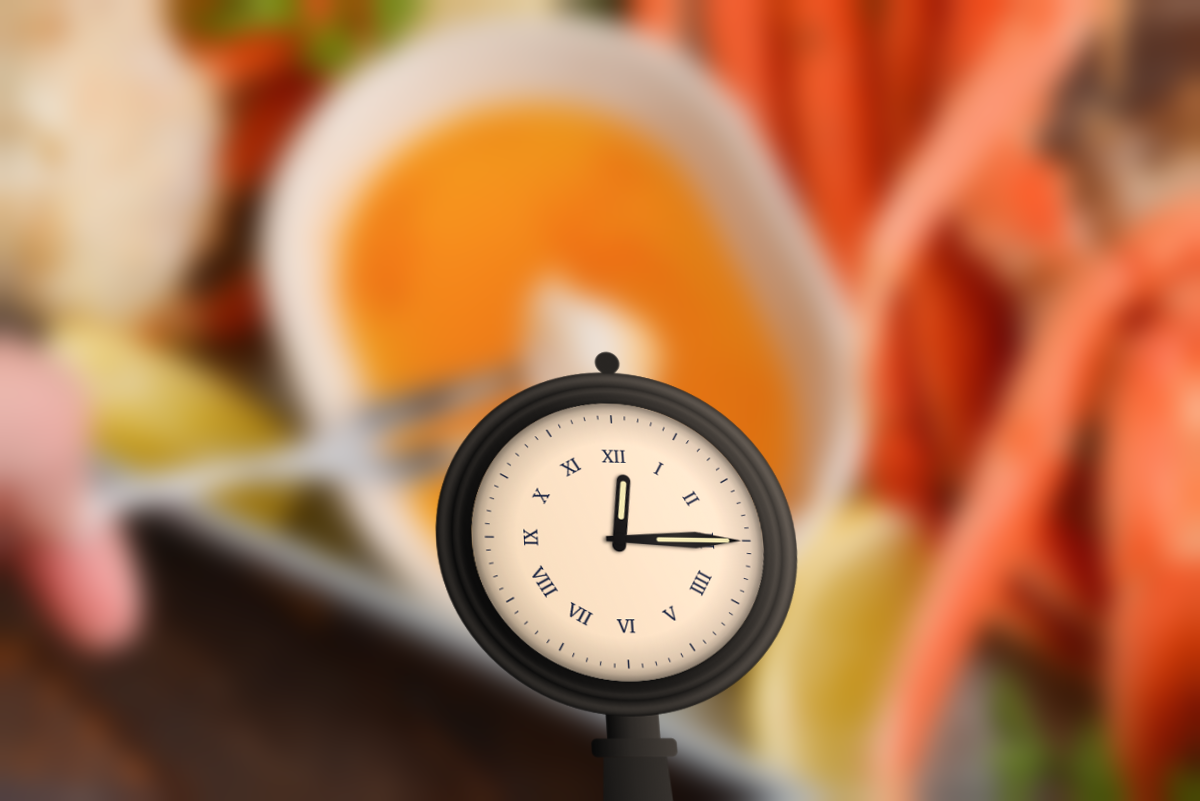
12 h 15 min
